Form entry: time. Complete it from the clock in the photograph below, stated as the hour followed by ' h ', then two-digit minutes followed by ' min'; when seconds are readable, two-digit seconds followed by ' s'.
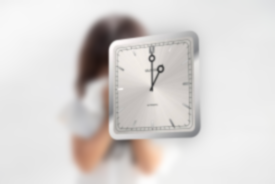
1 h 00 min
